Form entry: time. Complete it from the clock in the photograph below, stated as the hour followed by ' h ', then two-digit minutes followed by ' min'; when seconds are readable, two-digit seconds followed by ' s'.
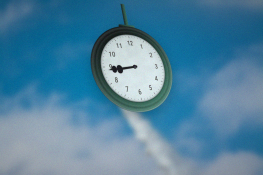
8 h 44 min
